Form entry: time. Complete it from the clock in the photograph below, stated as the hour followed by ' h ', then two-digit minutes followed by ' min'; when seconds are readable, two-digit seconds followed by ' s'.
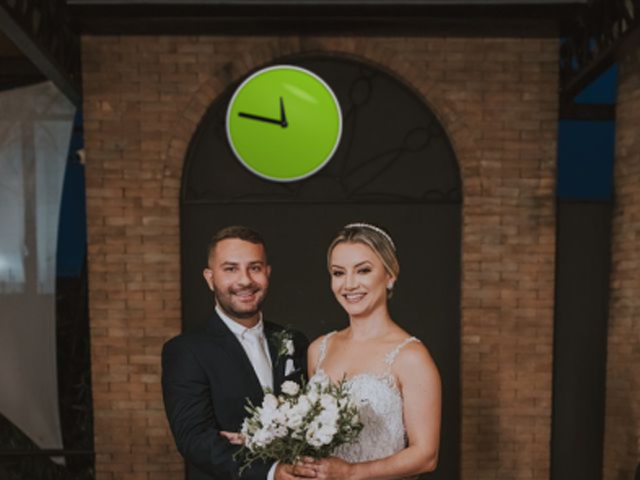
11 h 47 min
